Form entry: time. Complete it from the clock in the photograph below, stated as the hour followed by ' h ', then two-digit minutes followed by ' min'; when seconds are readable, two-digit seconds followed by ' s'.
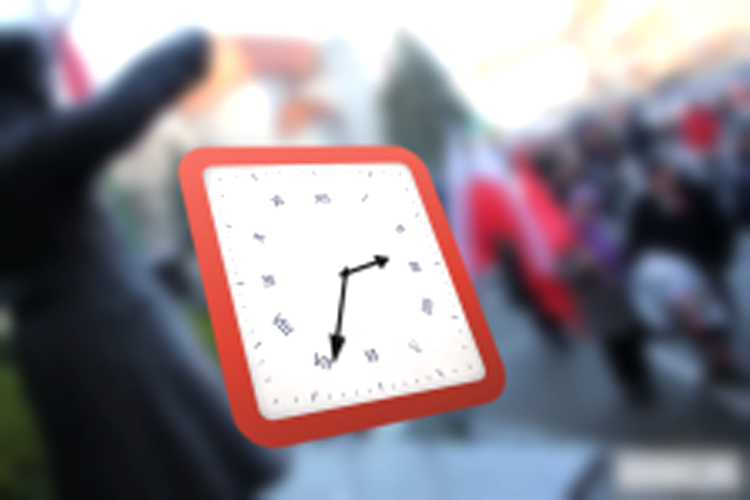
2 h 34 min
